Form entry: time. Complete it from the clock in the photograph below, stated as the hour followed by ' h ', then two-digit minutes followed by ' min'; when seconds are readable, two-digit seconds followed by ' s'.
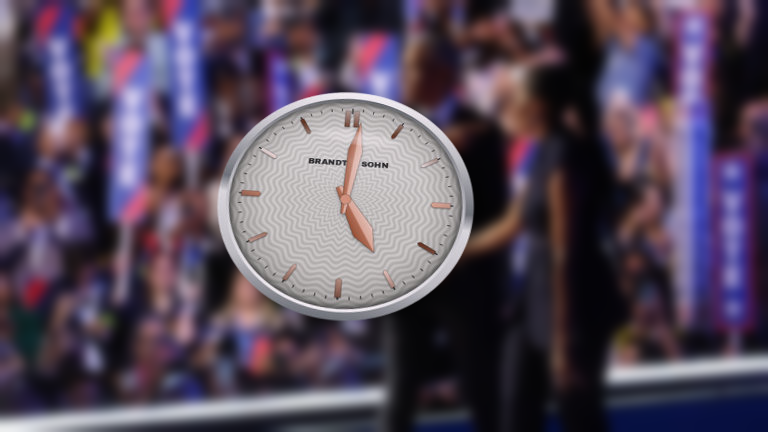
5 h 01 min
